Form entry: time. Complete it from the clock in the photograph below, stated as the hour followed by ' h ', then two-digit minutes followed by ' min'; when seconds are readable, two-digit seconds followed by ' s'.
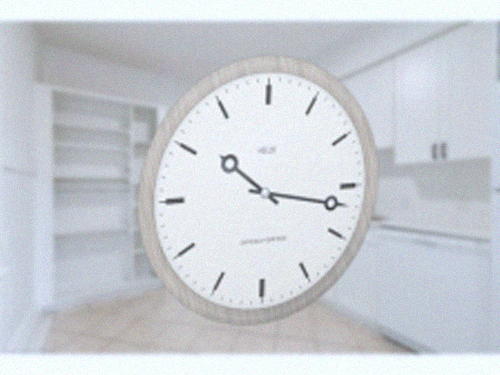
10 h 17 min
